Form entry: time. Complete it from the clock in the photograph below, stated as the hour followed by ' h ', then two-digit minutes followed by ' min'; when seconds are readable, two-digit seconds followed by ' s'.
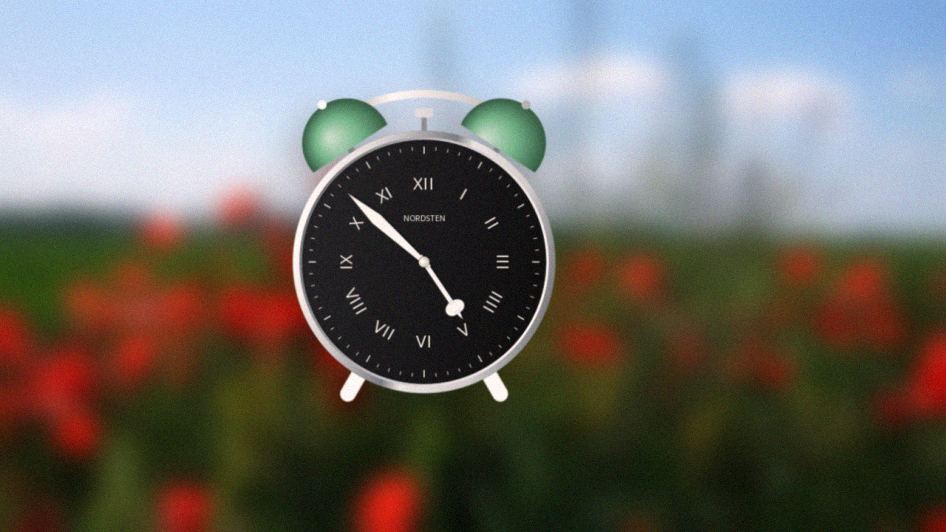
4 h 52 min
